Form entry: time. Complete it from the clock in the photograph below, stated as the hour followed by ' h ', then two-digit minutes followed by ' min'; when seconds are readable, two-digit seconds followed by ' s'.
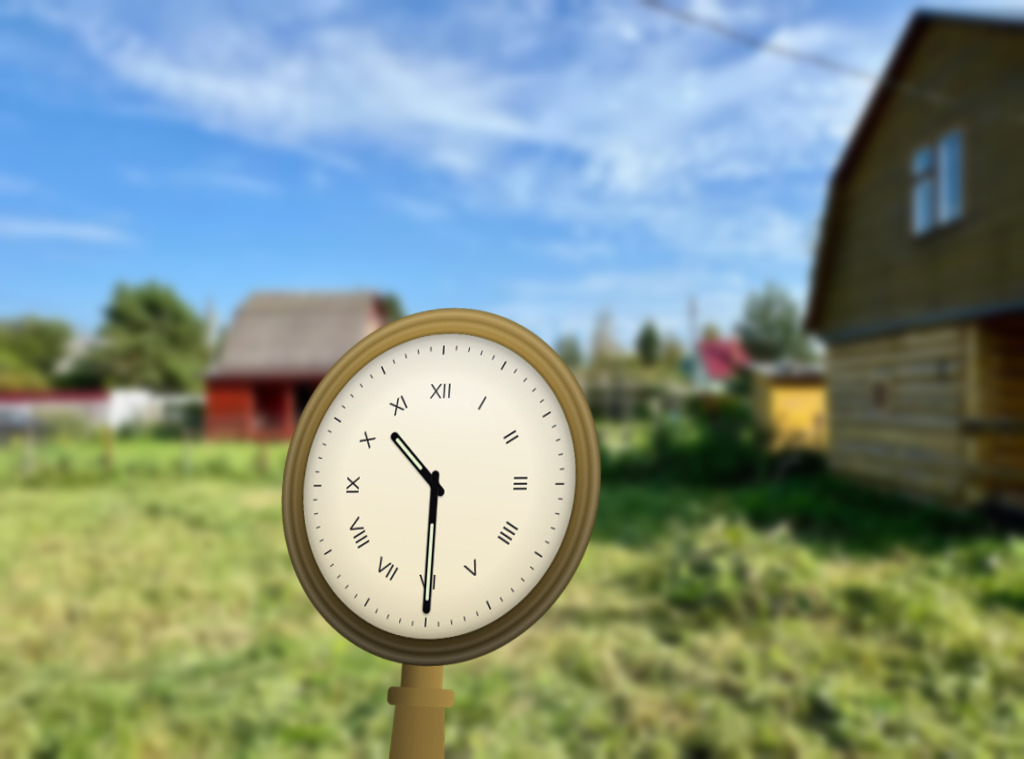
10 h 30 min
